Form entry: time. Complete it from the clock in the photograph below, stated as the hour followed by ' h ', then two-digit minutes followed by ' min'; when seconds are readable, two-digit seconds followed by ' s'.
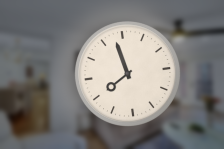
7 h 58 min
